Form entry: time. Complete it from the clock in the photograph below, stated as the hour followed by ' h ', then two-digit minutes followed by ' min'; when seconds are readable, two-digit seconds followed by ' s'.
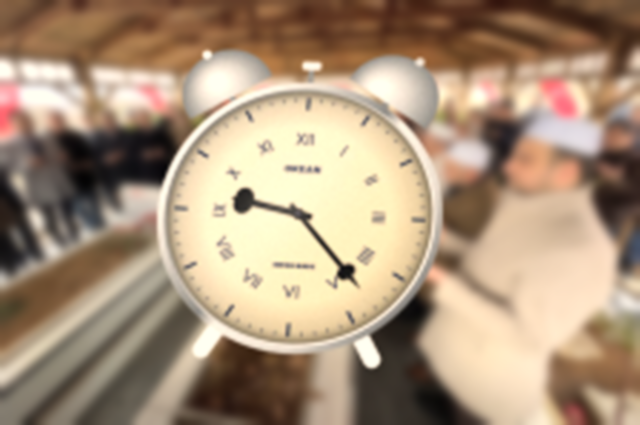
9 h 23 min
